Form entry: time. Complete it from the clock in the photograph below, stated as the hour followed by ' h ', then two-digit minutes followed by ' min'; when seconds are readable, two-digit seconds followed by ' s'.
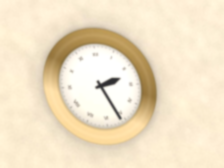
2 h 26 min
